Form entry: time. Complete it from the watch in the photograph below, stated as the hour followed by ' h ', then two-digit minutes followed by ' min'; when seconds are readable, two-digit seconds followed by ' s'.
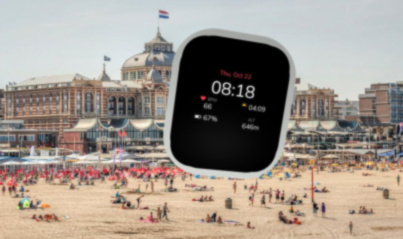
8 h 18 min
